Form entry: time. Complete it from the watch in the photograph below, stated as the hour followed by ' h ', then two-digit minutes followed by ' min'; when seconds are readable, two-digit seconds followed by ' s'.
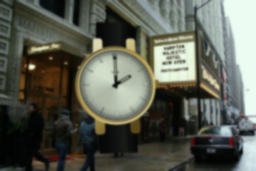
2 h 00 min
